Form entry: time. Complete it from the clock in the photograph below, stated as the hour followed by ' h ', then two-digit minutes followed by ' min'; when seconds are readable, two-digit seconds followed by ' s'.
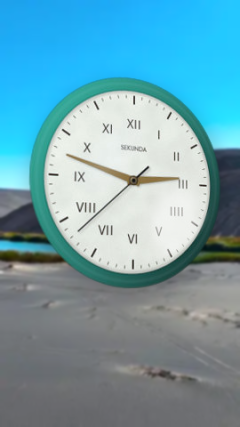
2 h 47 min 38 s
